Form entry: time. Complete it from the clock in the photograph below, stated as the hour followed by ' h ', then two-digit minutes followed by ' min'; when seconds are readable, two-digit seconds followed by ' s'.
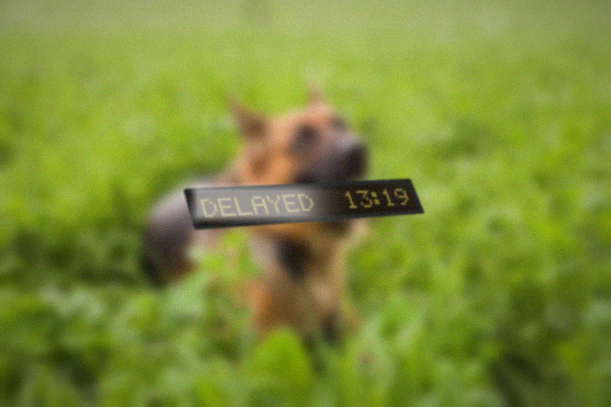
13 h 19 min
